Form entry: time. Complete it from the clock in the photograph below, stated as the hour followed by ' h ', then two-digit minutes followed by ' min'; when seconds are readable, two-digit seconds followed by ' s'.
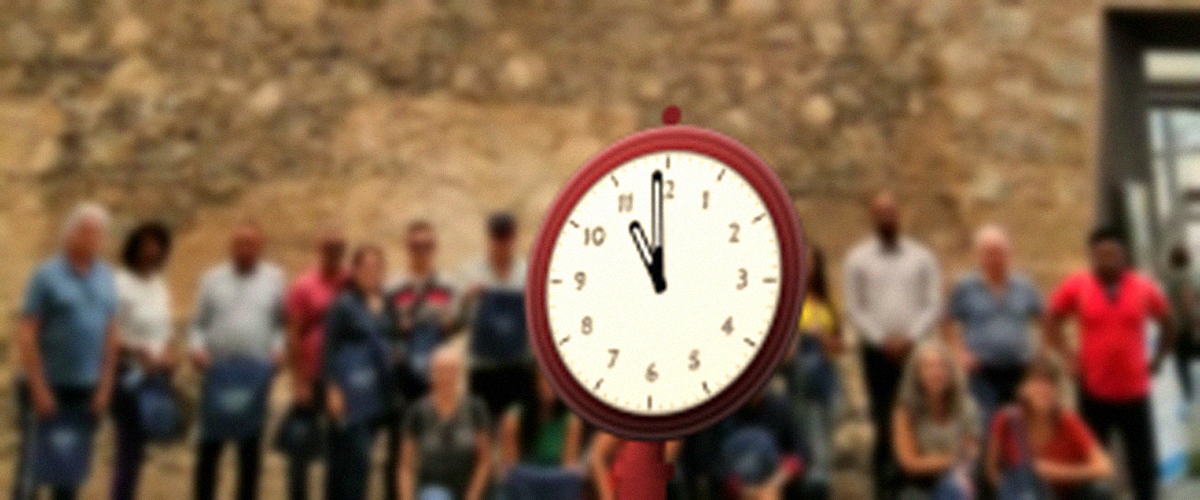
10 h 59 min
